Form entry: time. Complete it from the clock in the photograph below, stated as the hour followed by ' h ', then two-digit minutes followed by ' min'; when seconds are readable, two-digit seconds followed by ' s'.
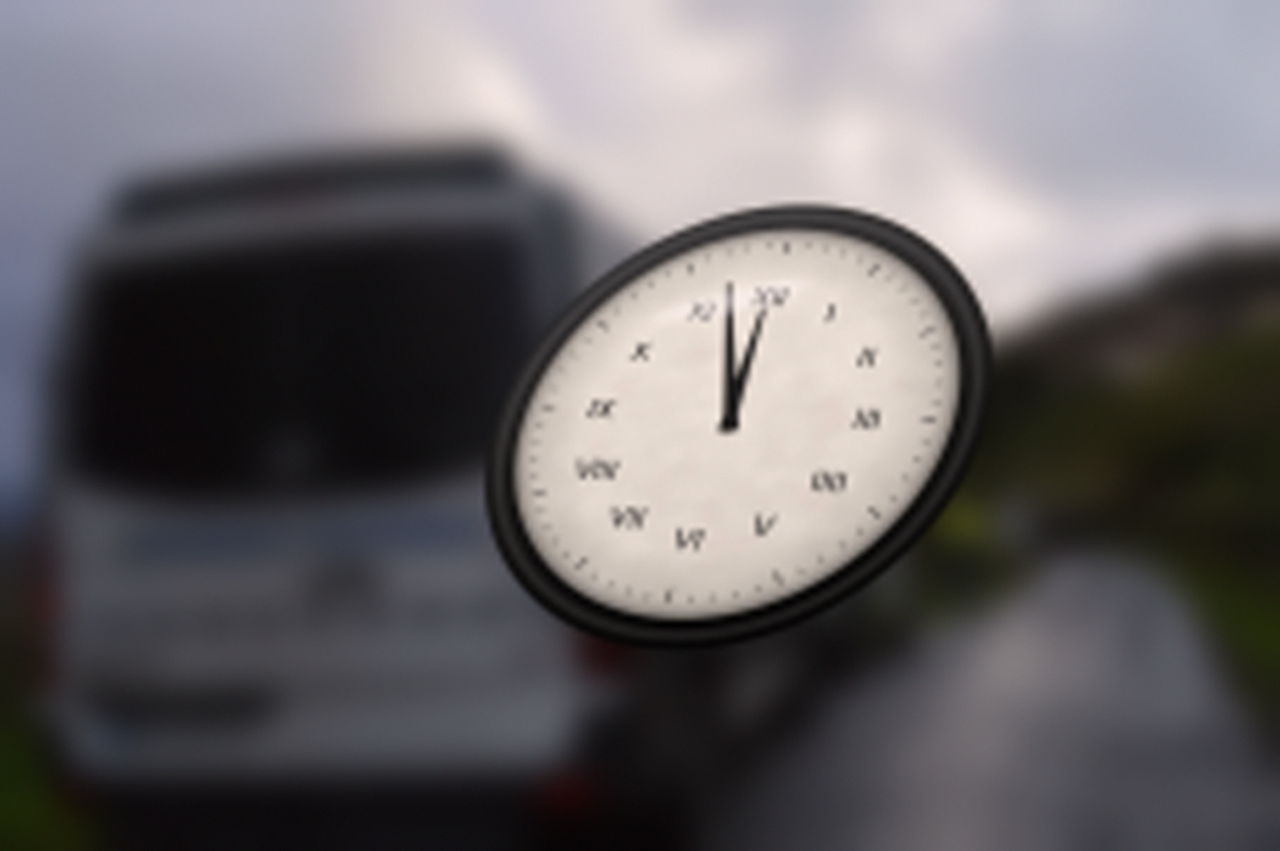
11 h 57 min
